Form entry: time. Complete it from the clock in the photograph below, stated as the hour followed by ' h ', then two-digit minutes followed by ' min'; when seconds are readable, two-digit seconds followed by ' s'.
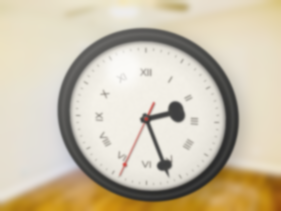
2 h 26 min 34 s
